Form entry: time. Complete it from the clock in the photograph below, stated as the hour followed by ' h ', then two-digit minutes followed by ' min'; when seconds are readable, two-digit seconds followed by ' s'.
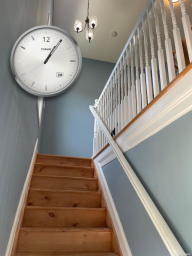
1 h 06 min
